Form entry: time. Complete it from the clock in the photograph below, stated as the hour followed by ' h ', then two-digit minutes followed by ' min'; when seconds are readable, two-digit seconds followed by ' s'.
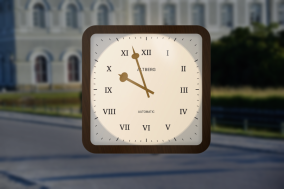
9 h 57 min
